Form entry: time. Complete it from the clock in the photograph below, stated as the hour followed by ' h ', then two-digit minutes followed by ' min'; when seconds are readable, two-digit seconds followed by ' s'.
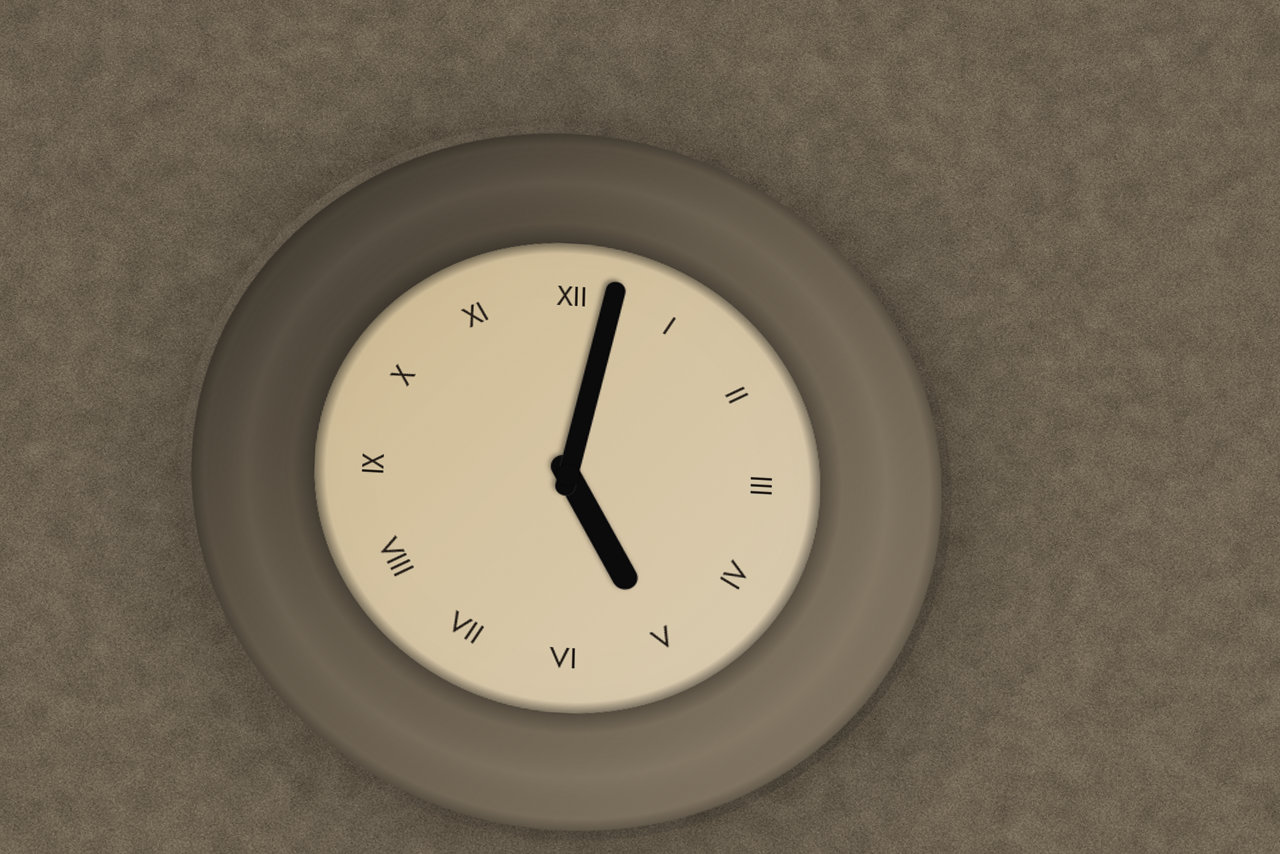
5 h 02 min
